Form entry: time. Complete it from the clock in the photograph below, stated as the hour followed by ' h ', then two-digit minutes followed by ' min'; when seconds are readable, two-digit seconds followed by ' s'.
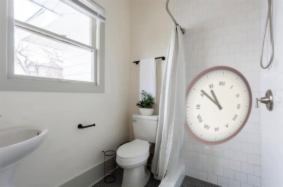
10 h 51 min
